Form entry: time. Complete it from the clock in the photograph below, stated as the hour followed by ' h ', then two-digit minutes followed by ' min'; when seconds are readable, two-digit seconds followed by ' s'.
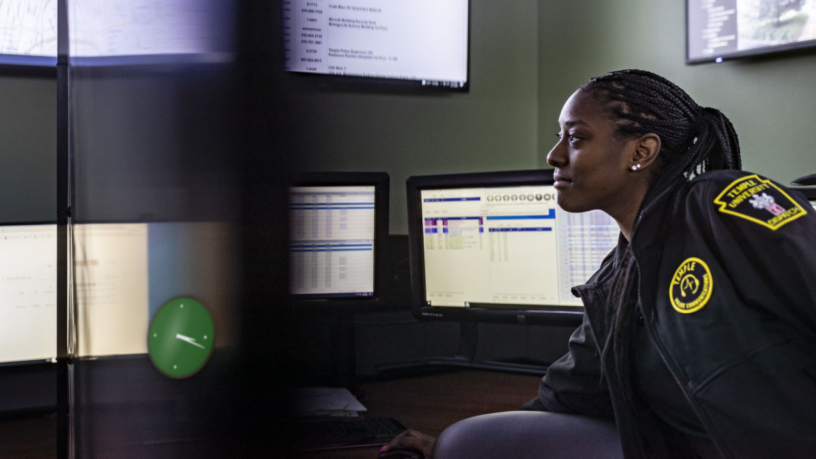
3 h 18 min
